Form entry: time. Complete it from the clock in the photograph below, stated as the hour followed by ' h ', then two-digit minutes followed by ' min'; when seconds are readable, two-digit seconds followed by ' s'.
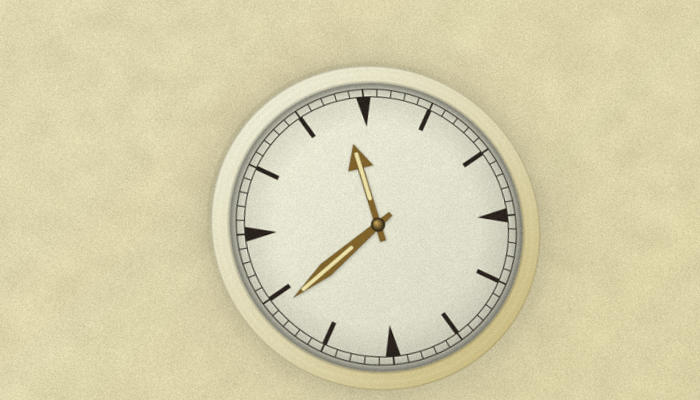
11 h 39 min
